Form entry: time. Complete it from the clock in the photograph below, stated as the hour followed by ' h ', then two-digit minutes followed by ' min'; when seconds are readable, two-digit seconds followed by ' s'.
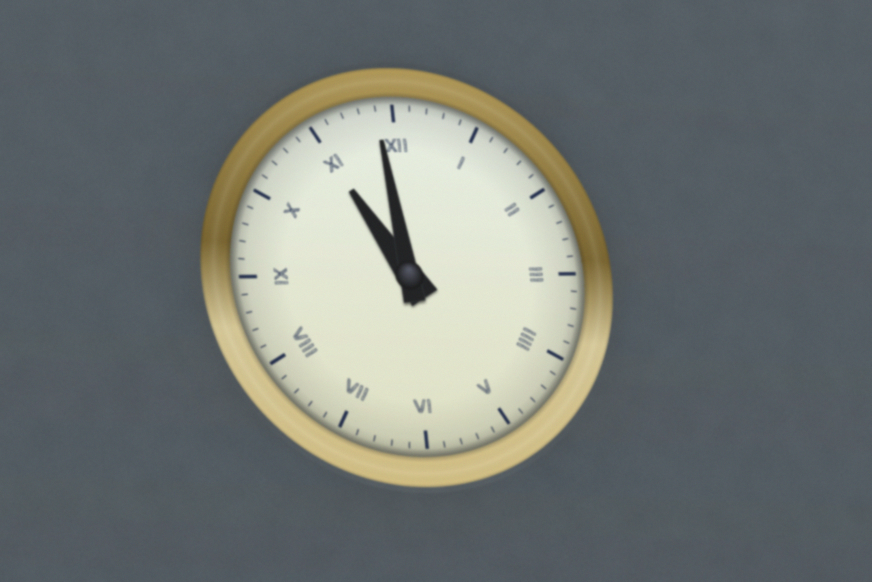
10 h 59 min
